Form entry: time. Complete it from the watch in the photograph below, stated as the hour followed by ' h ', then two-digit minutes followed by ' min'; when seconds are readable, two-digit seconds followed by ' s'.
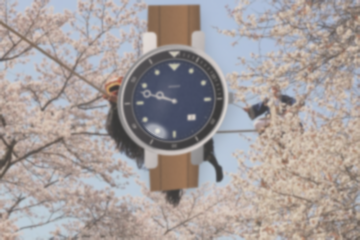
9 h 48 min
